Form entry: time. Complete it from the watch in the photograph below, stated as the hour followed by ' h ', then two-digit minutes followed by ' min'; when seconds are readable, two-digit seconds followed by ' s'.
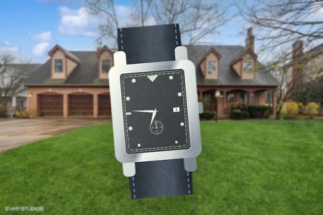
6 h 46 min
